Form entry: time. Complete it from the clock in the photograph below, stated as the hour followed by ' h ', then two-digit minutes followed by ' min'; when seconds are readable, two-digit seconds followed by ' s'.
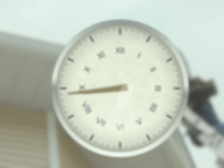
8 h 44 min
